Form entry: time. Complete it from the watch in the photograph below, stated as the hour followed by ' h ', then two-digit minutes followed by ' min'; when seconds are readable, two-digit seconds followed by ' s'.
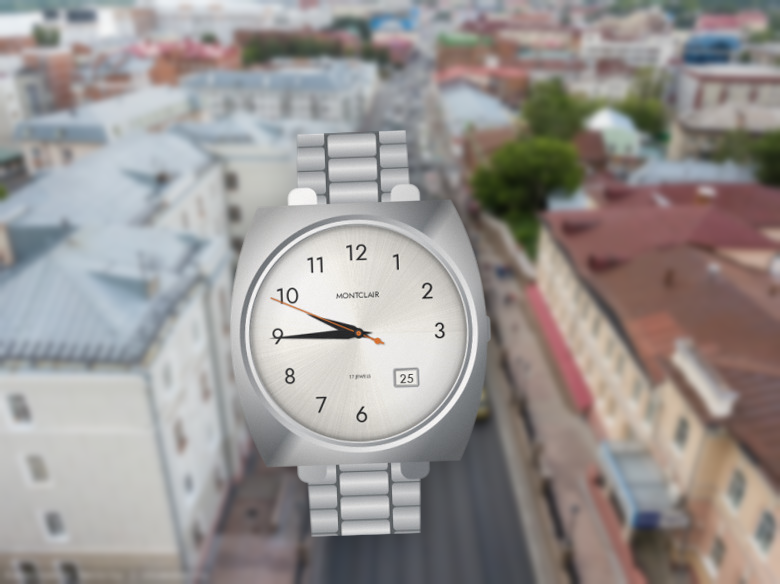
9 h 44 min 49 s
